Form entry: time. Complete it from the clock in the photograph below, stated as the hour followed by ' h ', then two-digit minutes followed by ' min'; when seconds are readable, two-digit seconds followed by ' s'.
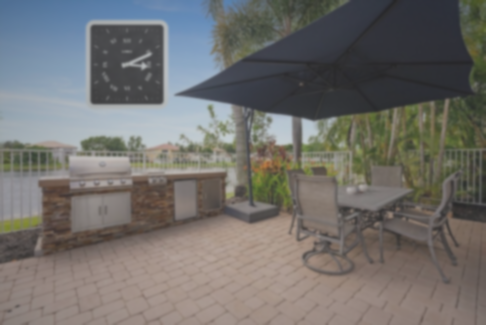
3 h 11 min
